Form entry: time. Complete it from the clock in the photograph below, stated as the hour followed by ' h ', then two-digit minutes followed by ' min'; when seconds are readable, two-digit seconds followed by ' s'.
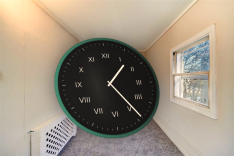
1 h 24 min
